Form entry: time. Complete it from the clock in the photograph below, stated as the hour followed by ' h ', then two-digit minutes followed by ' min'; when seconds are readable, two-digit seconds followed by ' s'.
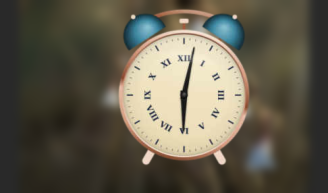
6 h 02 min
